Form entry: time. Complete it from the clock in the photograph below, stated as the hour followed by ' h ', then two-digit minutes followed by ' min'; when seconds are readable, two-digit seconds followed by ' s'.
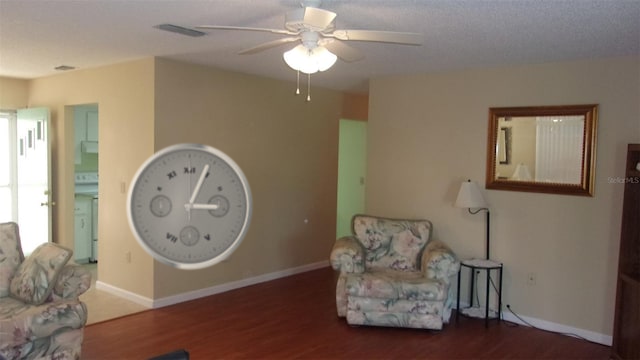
3 h 04 min
